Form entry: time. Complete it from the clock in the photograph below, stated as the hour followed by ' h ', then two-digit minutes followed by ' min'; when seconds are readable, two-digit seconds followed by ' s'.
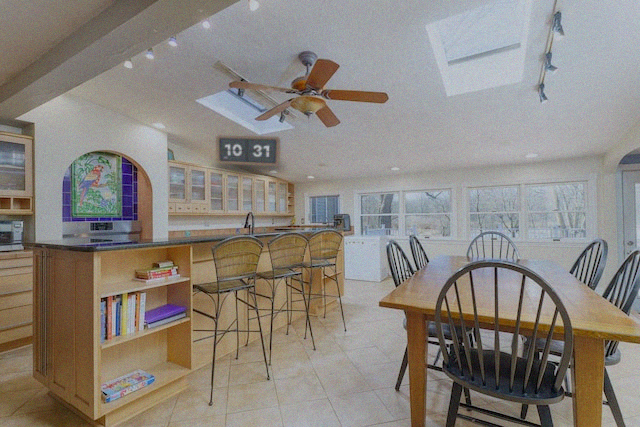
10 h 31 min
